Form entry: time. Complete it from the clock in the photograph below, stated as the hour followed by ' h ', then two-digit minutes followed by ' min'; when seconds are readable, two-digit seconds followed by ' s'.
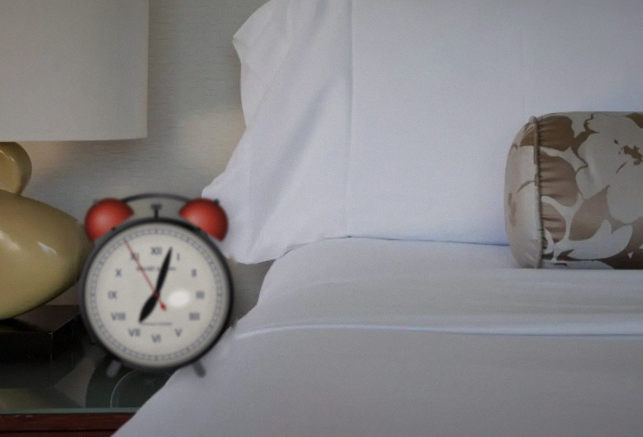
7 h 02 min 55 s
